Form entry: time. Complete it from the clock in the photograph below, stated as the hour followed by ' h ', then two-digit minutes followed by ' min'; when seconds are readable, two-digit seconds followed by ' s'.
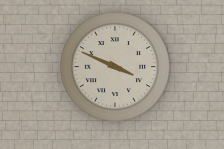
3 h 49 min
